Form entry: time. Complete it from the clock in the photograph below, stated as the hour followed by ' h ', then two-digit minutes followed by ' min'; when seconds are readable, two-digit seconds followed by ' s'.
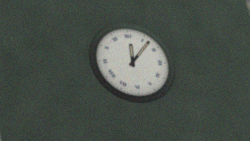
12 h 07 min
